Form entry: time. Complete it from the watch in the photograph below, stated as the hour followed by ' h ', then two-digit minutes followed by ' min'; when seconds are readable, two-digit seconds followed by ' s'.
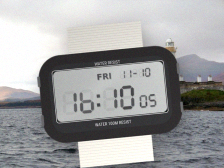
16 h 10 min 05 s
